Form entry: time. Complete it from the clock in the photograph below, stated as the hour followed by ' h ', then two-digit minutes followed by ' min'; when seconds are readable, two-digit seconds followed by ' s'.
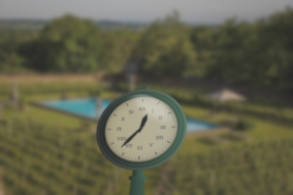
12 h 37 min
